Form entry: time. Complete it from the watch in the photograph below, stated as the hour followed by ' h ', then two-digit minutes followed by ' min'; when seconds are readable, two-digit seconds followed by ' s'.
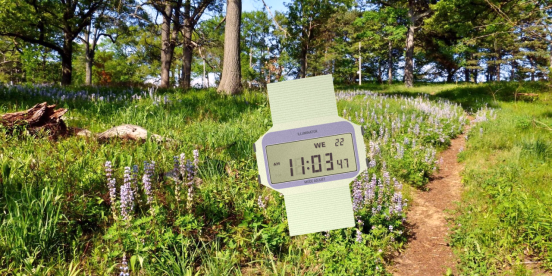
11 h 03 min 47 s
